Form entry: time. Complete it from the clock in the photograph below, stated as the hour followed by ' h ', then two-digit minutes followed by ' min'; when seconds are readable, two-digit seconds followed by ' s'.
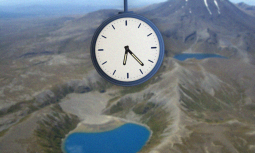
6 h 23 min
